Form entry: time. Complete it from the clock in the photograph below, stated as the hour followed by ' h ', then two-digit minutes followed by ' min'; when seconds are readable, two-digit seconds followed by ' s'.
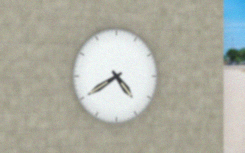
4 h 40 min
